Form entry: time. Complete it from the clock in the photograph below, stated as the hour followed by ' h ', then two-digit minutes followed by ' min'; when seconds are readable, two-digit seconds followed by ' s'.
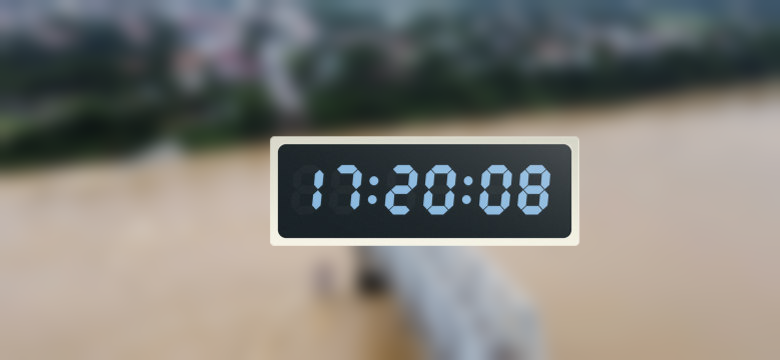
17 h 20 min 08 s
